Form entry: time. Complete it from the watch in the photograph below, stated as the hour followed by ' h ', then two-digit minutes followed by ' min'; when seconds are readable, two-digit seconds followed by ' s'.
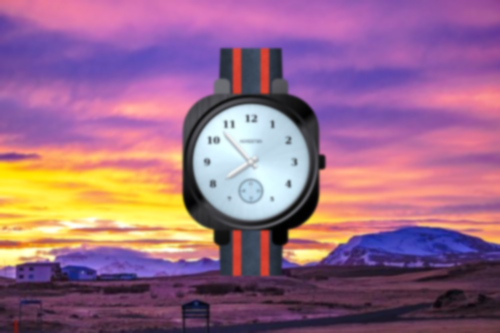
7 h 53 min
